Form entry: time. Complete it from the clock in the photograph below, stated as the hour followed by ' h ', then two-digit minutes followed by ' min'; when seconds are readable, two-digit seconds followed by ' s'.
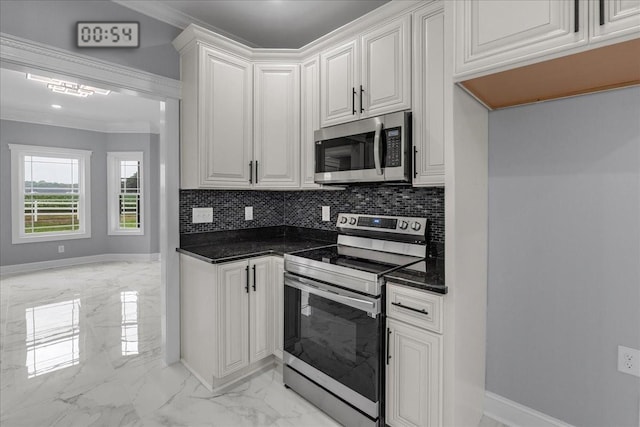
0 h 54 min
